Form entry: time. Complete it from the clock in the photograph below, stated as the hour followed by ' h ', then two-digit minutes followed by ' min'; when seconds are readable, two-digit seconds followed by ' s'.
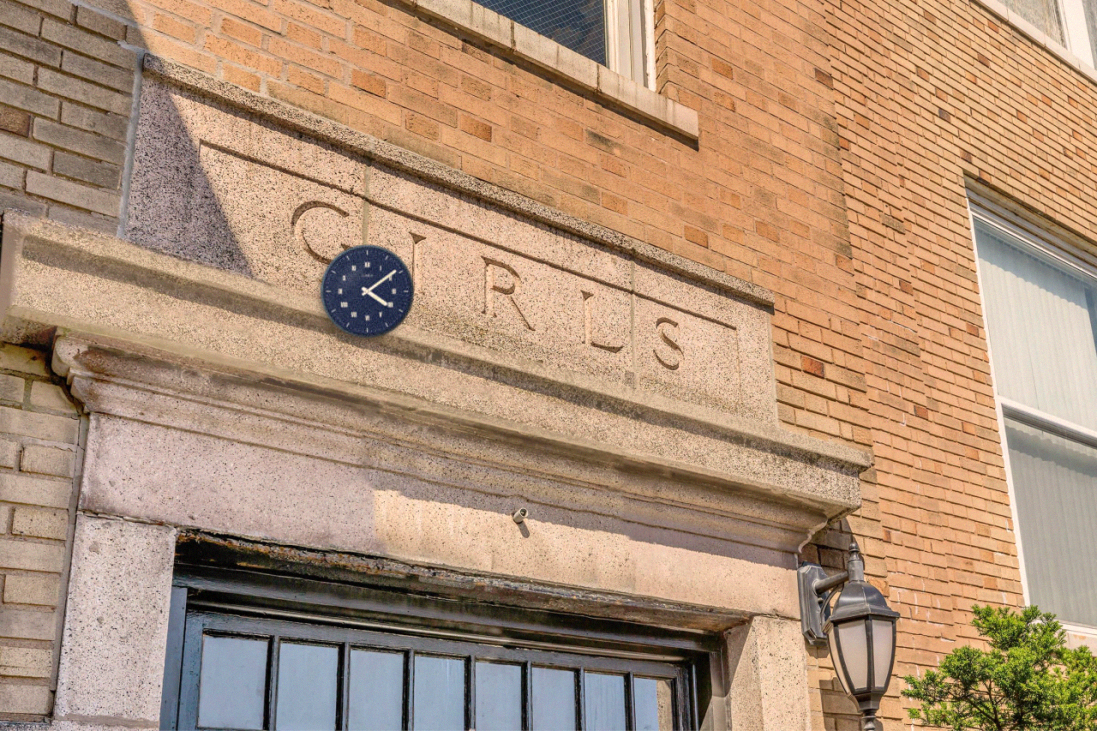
4 h 09 min
